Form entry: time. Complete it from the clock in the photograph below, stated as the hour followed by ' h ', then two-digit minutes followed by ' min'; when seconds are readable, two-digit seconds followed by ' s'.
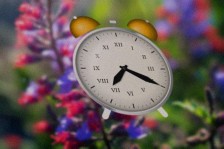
7 h 20 min
